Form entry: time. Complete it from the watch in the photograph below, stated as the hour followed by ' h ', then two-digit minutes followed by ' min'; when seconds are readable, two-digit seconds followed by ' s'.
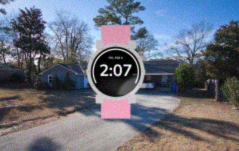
2 h 07 min
